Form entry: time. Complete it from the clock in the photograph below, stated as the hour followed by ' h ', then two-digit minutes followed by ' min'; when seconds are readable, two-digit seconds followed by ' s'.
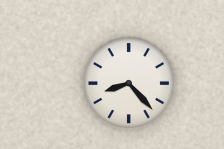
8 h 23 min
